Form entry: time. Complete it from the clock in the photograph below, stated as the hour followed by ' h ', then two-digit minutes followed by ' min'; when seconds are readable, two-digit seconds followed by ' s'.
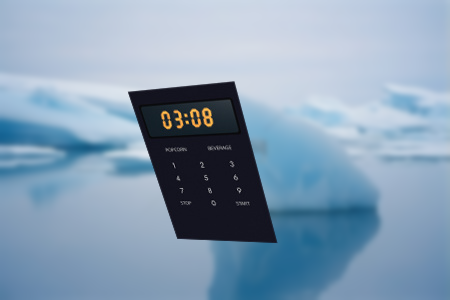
3 h 08 min
